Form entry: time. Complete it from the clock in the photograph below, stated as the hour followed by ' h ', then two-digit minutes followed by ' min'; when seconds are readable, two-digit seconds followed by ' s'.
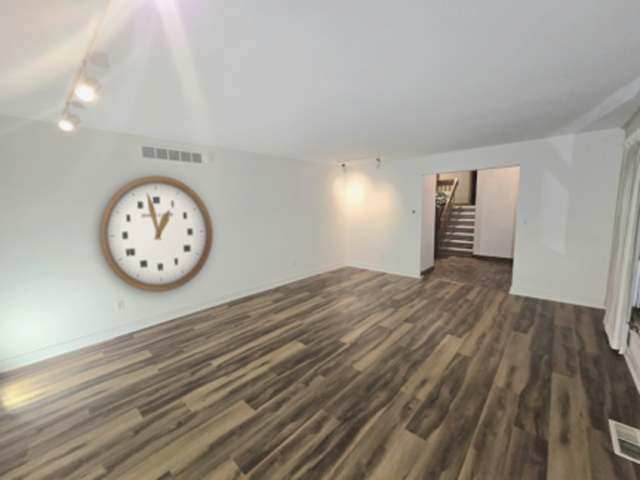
12 h 58 min
